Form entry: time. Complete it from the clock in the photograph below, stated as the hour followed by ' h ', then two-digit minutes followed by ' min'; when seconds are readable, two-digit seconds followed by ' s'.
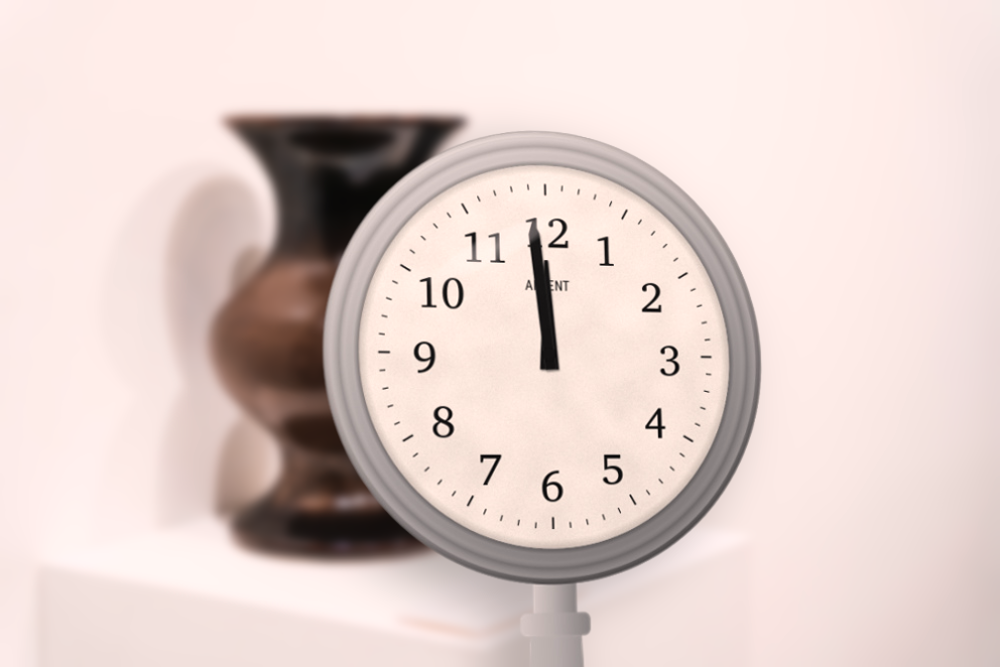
11 h 59 min
